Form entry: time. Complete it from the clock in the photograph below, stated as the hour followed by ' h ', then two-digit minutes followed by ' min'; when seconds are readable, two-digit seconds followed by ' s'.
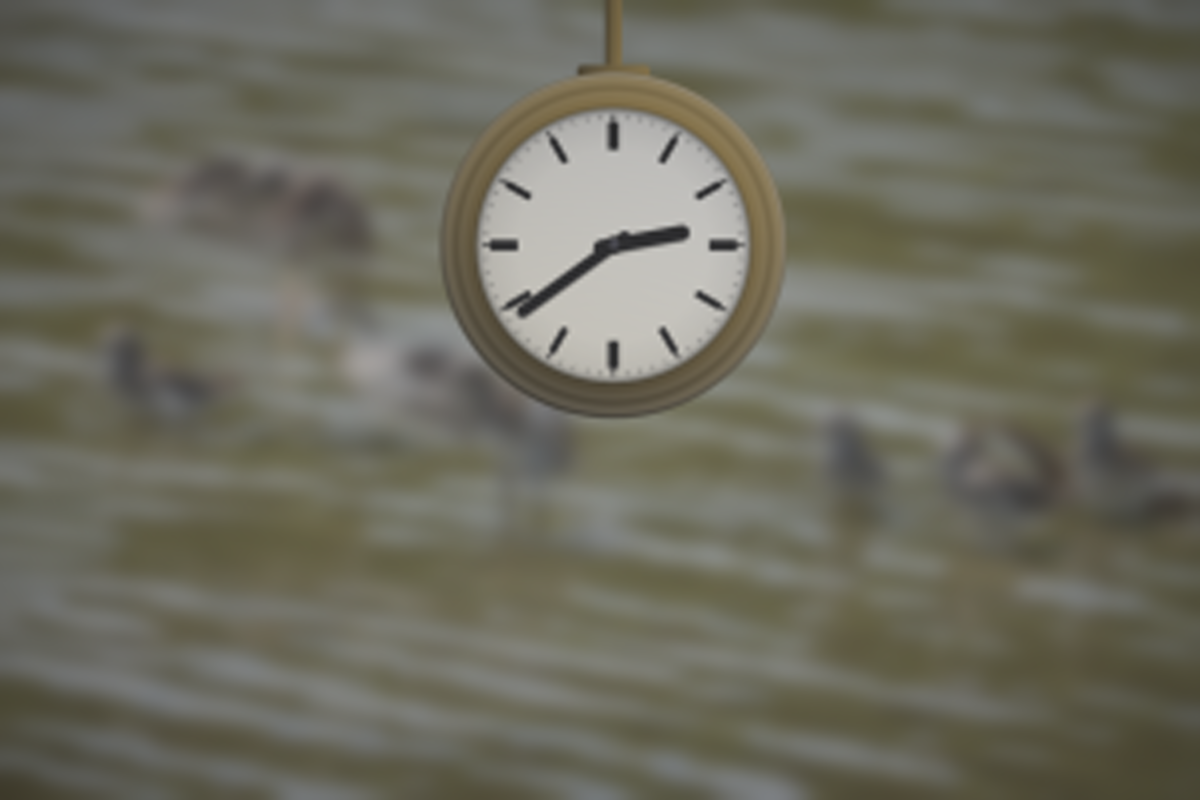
2 h 39 min
